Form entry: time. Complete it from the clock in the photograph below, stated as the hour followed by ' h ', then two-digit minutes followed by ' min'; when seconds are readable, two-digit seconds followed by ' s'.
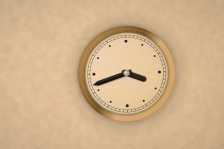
3 h 42 min
